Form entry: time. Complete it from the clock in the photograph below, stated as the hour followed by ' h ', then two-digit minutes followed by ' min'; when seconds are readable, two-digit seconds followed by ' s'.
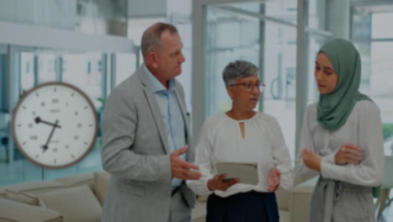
9 h 34 min
